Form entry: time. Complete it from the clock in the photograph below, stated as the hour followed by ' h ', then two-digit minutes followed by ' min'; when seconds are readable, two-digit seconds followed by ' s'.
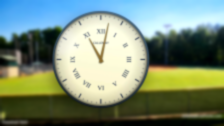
11 h 02 min
